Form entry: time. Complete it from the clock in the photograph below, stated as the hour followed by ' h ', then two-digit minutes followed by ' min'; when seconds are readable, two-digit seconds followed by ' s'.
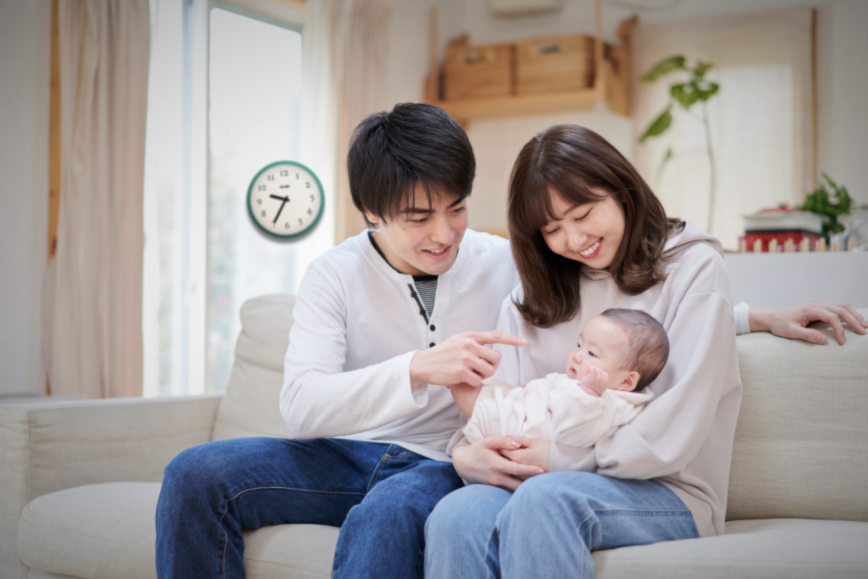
9 h 35 min
